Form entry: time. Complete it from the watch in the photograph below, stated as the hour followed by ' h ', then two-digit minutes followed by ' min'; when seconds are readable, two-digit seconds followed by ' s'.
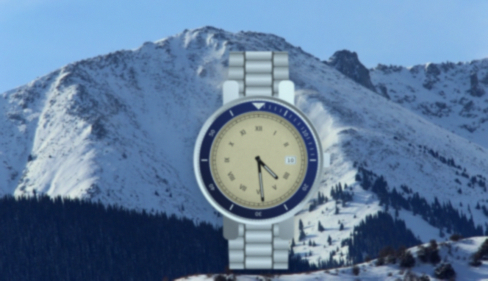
4 h 29 min
